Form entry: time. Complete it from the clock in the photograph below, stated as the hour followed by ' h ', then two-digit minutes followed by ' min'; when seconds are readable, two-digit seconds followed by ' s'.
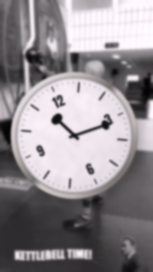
11 h 16 min
